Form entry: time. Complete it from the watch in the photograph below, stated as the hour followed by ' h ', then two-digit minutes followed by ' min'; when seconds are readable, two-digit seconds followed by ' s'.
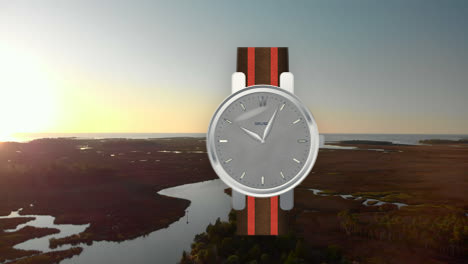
10 h 04 min
